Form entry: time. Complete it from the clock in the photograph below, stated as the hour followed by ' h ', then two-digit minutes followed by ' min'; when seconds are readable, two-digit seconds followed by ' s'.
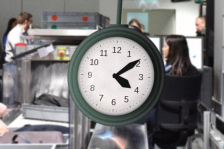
4 h 09 min
